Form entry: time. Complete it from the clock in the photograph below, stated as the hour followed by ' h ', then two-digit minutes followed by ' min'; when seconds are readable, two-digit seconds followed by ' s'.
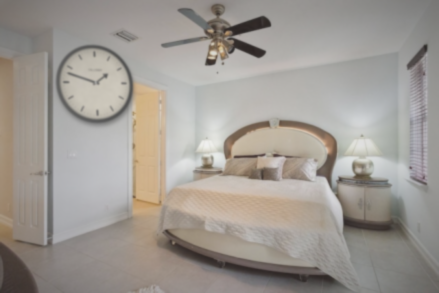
1 h 48 min
